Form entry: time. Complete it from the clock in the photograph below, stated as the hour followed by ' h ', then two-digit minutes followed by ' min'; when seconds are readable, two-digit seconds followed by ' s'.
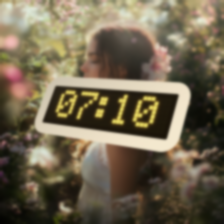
7 h 10 min
